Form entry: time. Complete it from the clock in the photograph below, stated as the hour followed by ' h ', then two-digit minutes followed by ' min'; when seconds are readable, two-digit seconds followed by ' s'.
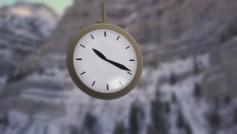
10 h 19 min
